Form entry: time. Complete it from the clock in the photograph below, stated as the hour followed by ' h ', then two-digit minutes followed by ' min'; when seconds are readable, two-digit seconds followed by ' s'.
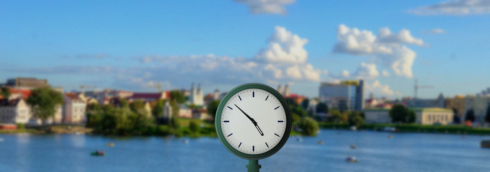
4 h 52 min
